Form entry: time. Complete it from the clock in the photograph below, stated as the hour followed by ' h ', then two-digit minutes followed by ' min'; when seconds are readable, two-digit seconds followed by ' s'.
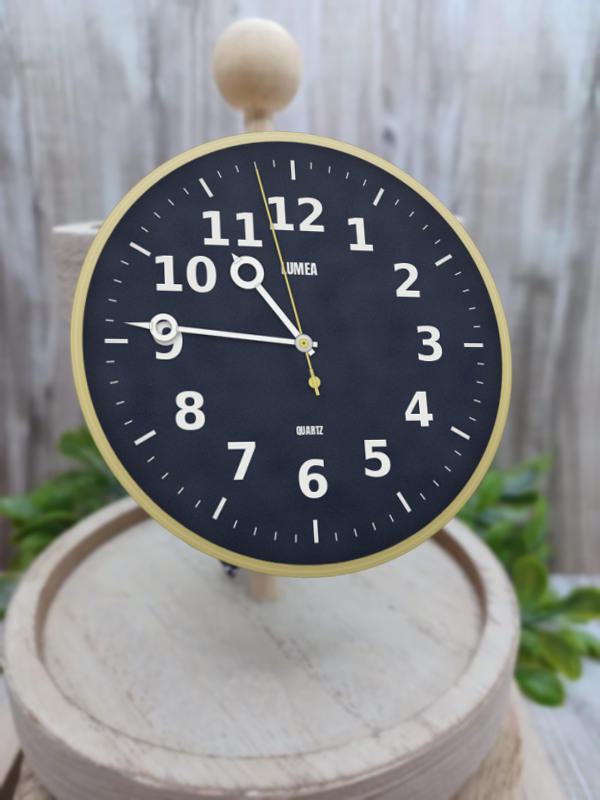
10 h 45 min 58 s
